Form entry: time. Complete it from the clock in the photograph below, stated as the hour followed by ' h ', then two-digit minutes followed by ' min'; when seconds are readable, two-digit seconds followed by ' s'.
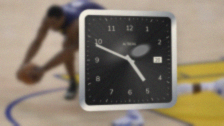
4 h 49 min
